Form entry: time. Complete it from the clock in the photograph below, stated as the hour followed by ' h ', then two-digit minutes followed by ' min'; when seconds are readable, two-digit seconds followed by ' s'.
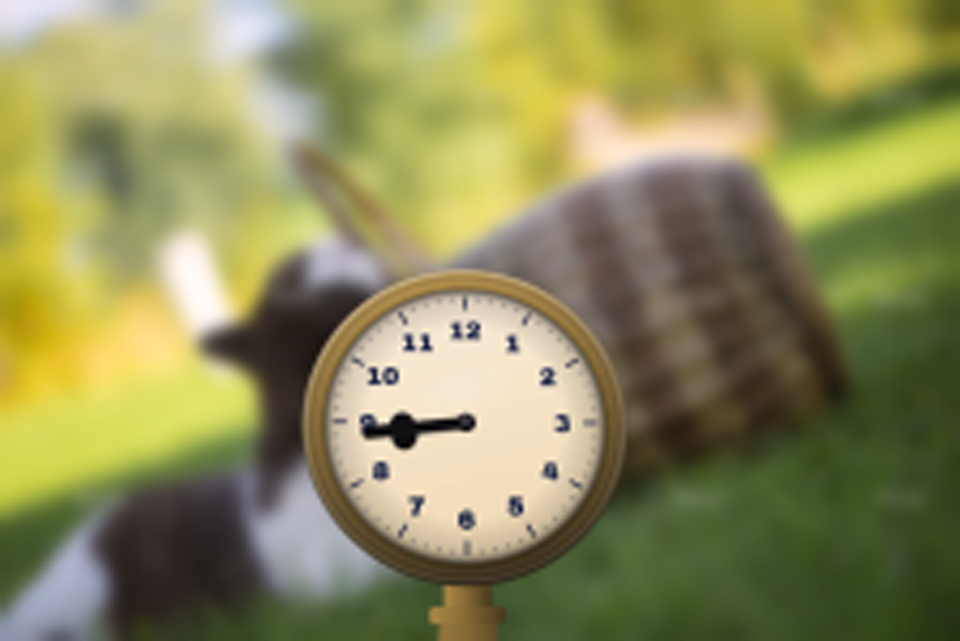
8 h 44 min
